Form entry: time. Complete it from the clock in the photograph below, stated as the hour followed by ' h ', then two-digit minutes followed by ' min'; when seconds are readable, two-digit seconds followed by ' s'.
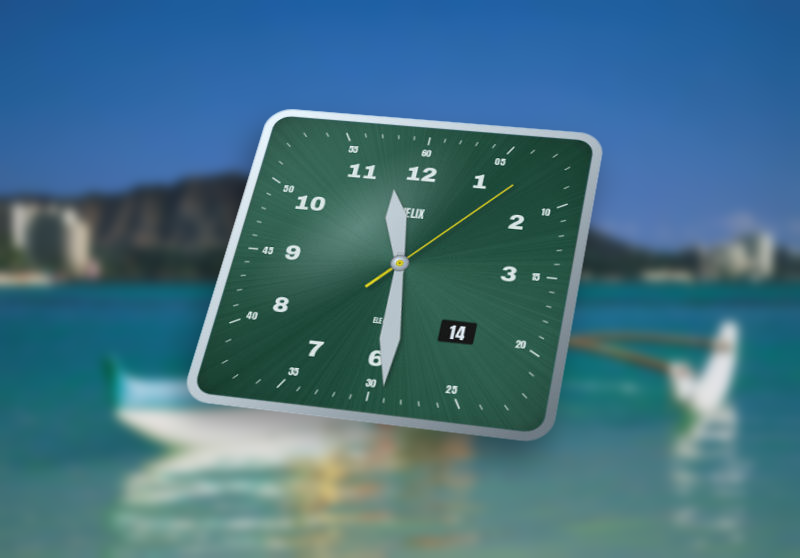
11 h 29 min 07 s
